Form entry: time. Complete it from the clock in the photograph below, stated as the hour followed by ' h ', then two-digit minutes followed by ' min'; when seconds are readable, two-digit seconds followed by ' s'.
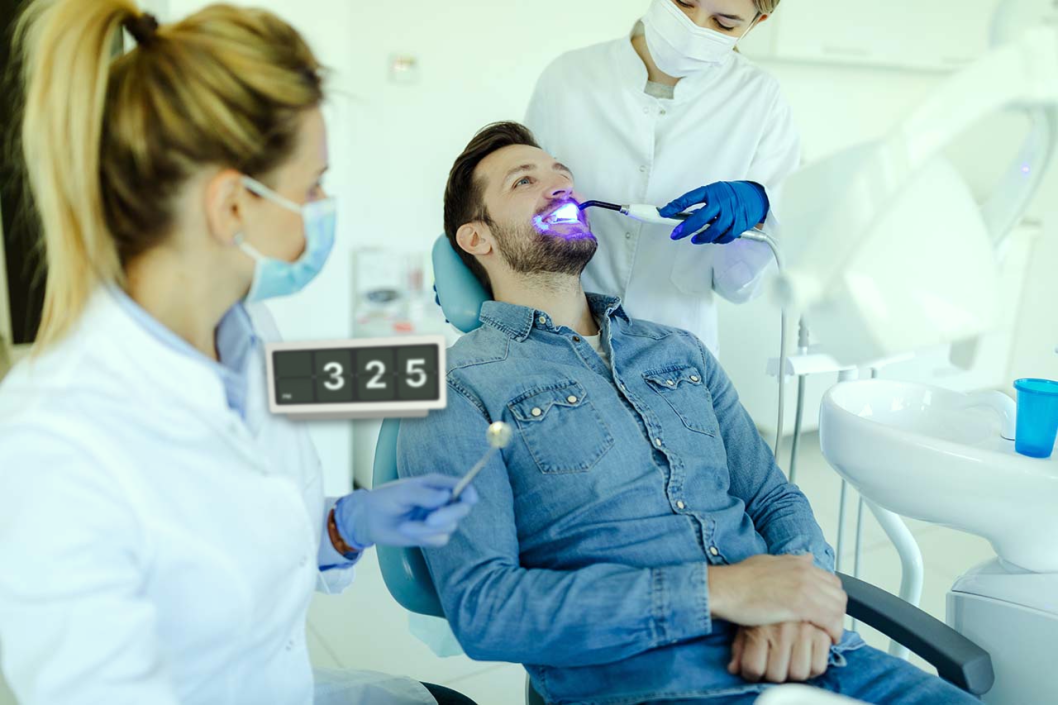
3 h 25 min
